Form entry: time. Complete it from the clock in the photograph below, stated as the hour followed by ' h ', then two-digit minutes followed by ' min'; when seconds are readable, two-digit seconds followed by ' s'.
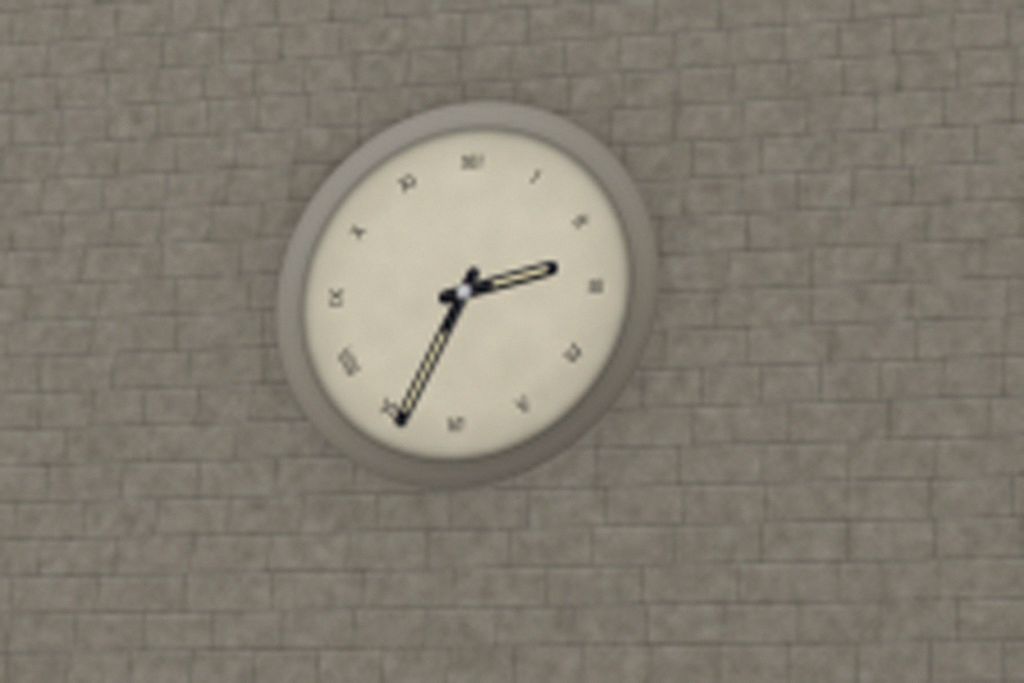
2 h 34 min
